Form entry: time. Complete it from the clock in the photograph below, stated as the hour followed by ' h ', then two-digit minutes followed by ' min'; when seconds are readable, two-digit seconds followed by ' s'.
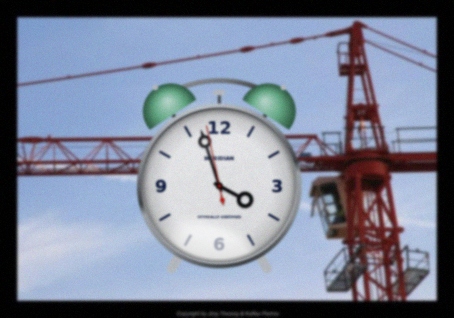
3 h 56 min 58 s
